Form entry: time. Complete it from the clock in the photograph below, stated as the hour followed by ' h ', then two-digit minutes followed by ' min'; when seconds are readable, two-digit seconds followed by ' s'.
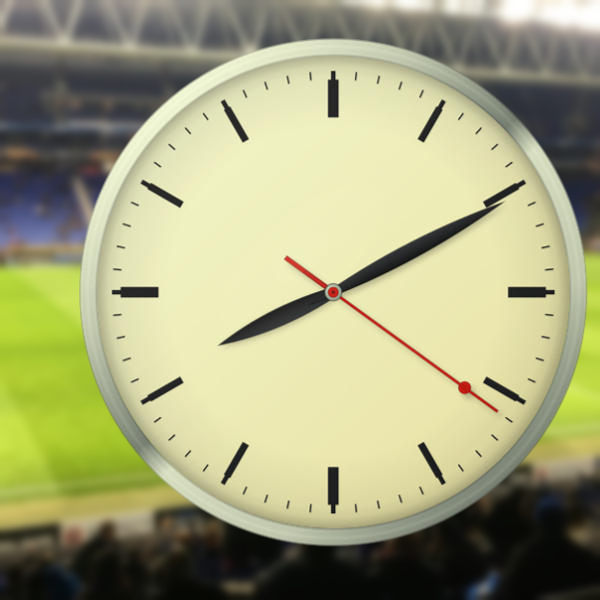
8 h 10 min 21 s
